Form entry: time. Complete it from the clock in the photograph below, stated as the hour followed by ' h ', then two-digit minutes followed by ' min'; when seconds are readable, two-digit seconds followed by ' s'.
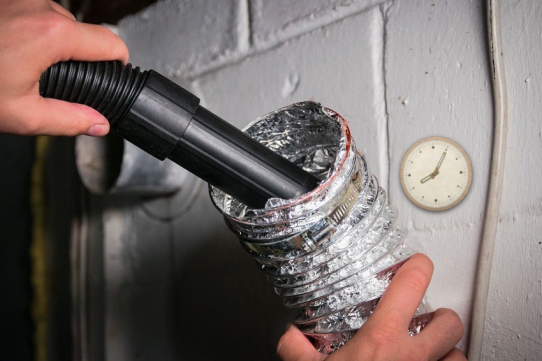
8 h 05 min
